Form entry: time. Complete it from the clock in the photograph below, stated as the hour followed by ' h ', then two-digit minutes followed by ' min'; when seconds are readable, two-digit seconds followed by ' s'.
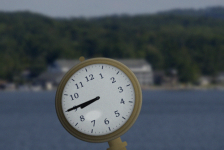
8 h 45 min
